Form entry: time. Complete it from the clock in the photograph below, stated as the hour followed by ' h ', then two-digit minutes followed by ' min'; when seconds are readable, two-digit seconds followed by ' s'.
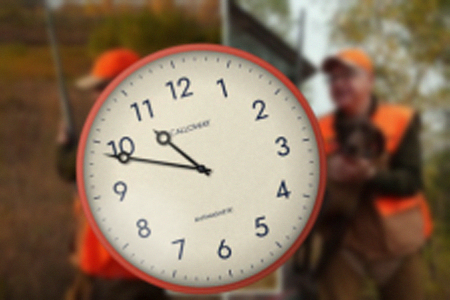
10 h 49 min
